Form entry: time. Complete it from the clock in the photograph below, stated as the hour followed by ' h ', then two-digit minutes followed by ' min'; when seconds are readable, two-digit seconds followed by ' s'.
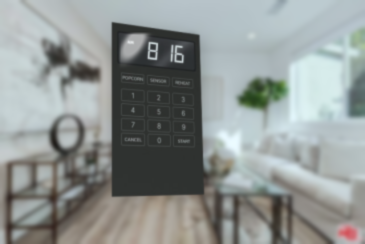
8 h 16 min
